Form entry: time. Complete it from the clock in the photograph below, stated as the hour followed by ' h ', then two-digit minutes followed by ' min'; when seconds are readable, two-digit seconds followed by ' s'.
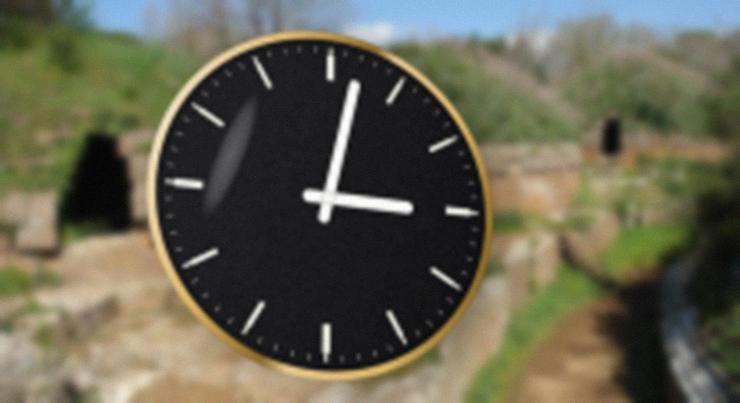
3 h 02 min
